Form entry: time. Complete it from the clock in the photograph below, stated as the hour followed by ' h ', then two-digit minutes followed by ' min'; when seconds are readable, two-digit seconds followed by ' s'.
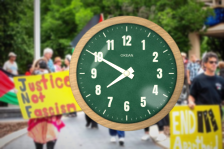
7 h 50 min
